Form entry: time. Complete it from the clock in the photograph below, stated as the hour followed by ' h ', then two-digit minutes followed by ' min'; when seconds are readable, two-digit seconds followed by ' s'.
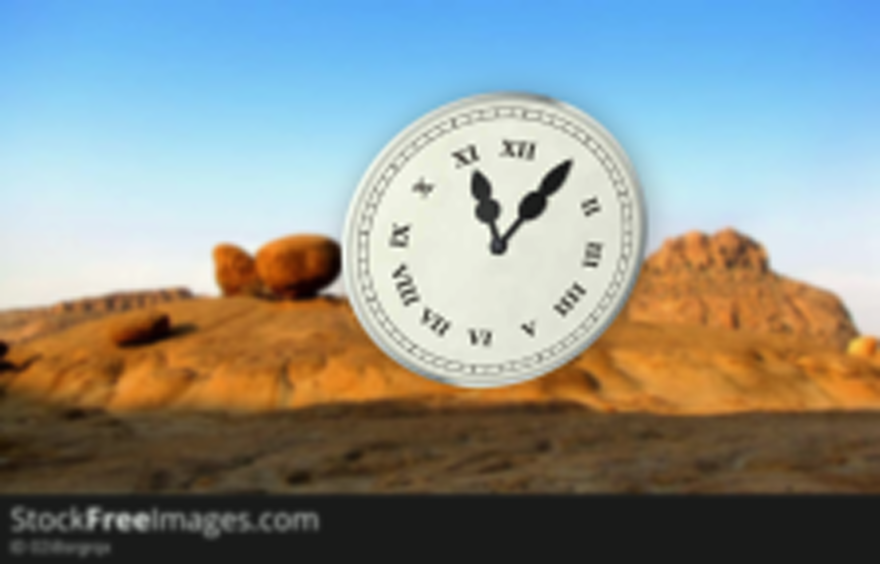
11 h 05 min
